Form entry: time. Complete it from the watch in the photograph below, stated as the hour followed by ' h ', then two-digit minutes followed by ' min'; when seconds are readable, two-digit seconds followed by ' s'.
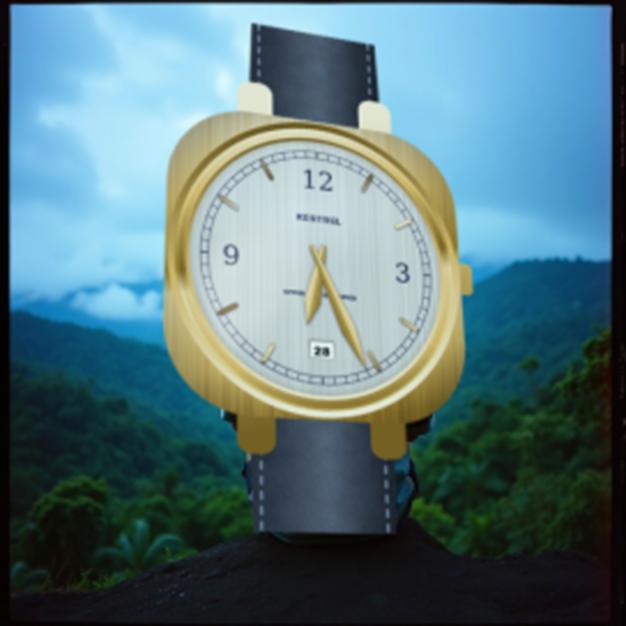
6 h 26 min
